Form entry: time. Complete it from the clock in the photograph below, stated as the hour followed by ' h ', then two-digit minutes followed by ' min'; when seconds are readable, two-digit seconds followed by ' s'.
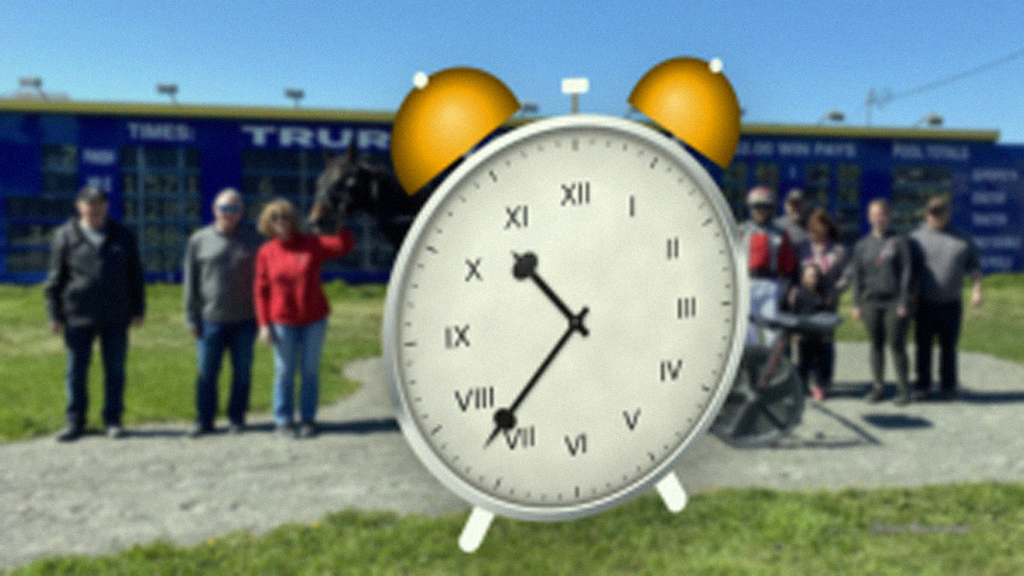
10 h 37 min
